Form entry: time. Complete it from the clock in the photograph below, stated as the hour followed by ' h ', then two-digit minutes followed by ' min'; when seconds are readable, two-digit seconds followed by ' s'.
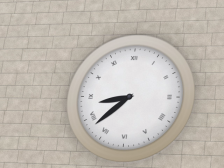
8 h 38 min
